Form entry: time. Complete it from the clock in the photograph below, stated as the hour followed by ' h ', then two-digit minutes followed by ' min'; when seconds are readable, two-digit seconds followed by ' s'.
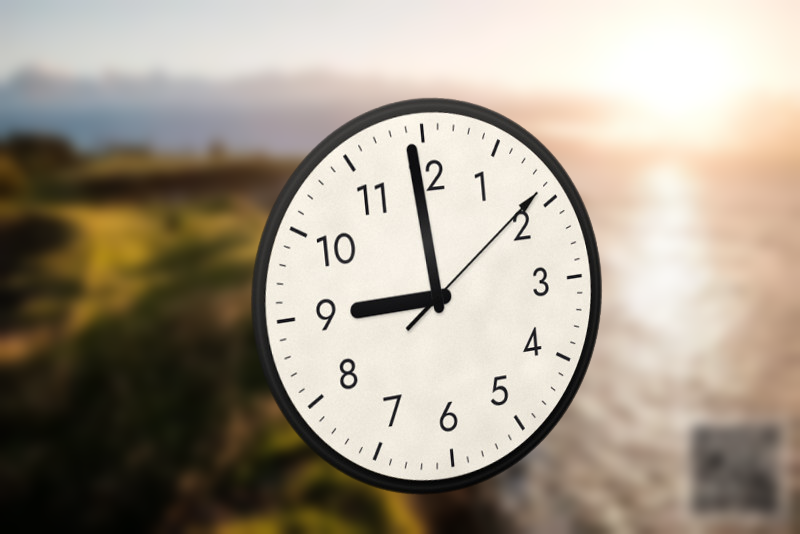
8 h 59 min 09 s
